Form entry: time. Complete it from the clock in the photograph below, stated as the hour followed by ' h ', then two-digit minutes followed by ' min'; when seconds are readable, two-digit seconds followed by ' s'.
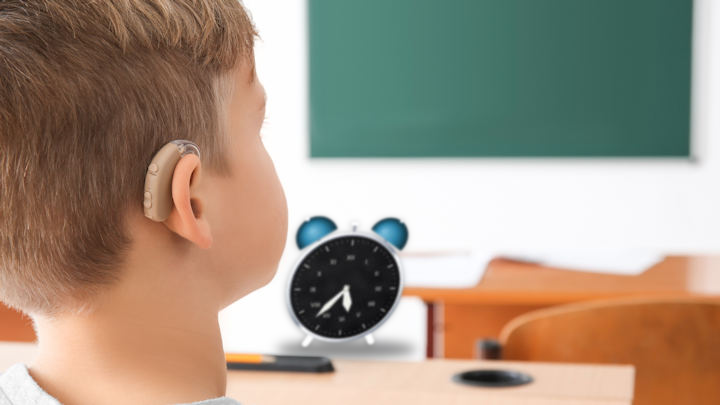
5 h 37 min
